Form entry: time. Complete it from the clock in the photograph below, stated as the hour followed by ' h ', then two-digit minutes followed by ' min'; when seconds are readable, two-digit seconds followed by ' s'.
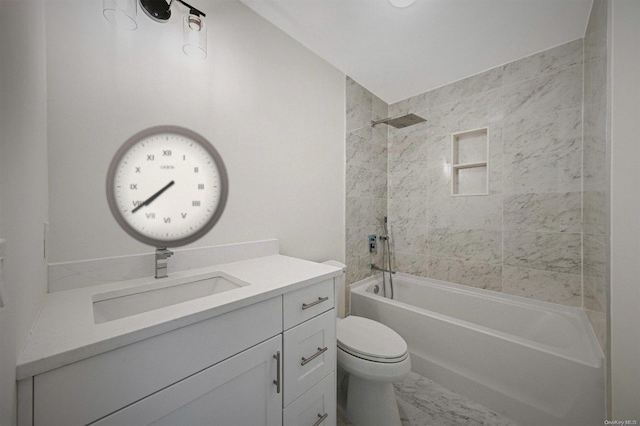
7 h 39 min
